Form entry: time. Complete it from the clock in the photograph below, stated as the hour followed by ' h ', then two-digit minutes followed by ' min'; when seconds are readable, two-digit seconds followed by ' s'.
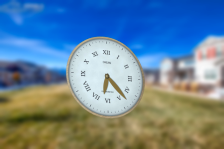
6 h 23 min
